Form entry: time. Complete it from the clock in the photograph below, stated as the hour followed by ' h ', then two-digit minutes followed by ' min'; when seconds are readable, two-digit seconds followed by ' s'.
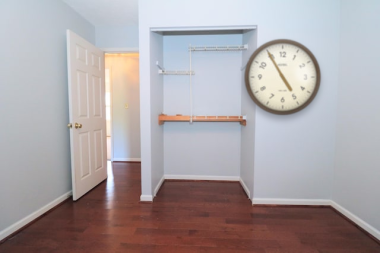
4 h 55 min
